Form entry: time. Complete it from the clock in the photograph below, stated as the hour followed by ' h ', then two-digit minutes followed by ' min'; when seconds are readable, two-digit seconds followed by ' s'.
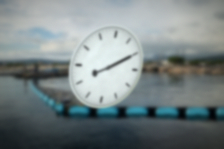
8 h 10 min
